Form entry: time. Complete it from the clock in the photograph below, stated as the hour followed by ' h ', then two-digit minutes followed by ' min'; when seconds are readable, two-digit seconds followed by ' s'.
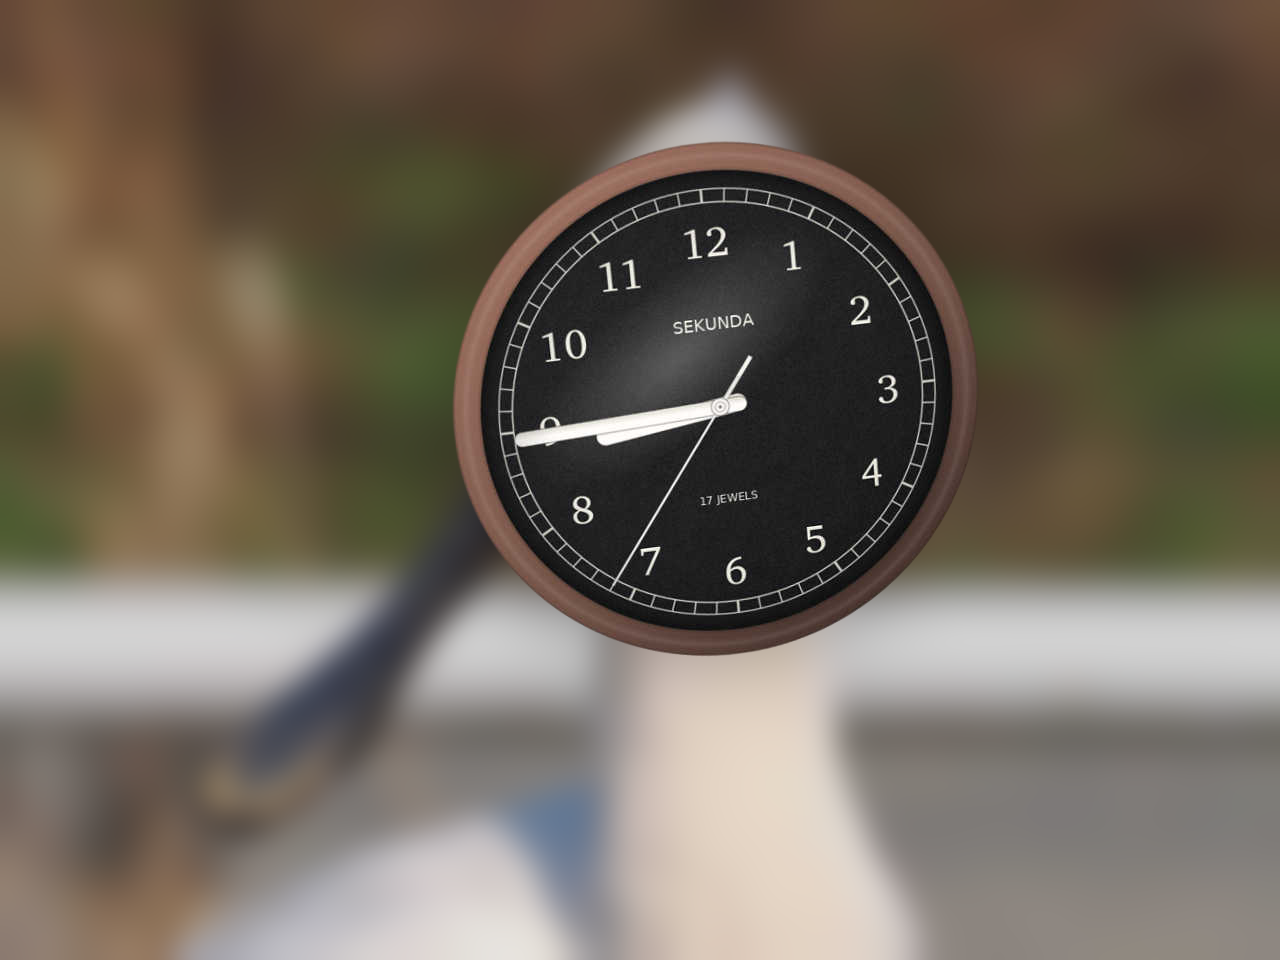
8 h 44 min 36 s
